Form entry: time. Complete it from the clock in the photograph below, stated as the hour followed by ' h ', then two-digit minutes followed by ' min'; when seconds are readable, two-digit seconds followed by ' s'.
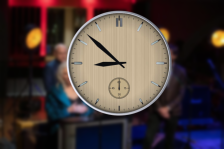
8 h 52 min
